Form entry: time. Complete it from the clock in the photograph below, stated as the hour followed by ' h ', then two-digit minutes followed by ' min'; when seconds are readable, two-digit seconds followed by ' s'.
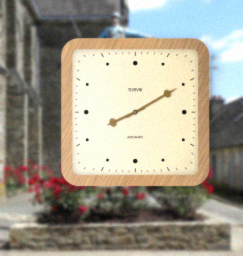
8 h 10 min
